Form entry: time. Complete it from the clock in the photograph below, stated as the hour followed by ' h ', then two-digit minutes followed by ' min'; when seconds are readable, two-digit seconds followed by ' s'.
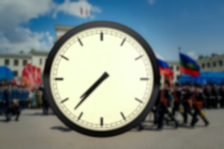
7 h 37 min
